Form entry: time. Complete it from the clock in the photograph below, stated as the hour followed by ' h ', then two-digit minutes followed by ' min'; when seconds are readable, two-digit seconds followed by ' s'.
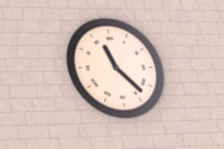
11 h 23 min
